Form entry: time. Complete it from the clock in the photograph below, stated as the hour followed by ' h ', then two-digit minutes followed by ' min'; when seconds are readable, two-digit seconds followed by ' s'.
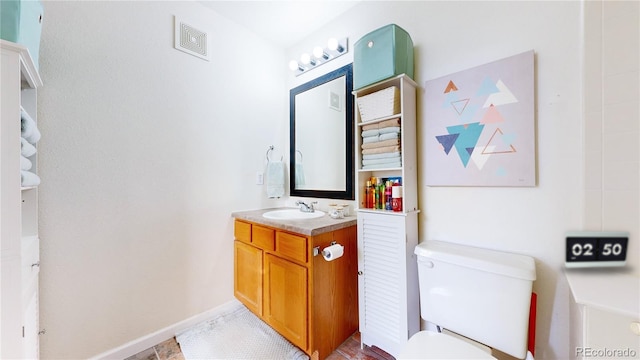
2 h 50 min
